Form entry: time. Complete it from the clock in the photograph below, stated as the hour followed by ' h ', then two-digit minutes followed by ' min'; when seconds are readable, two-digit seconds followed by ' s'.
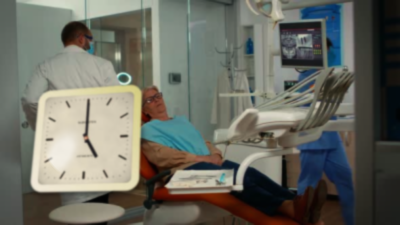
5 h 00 min
